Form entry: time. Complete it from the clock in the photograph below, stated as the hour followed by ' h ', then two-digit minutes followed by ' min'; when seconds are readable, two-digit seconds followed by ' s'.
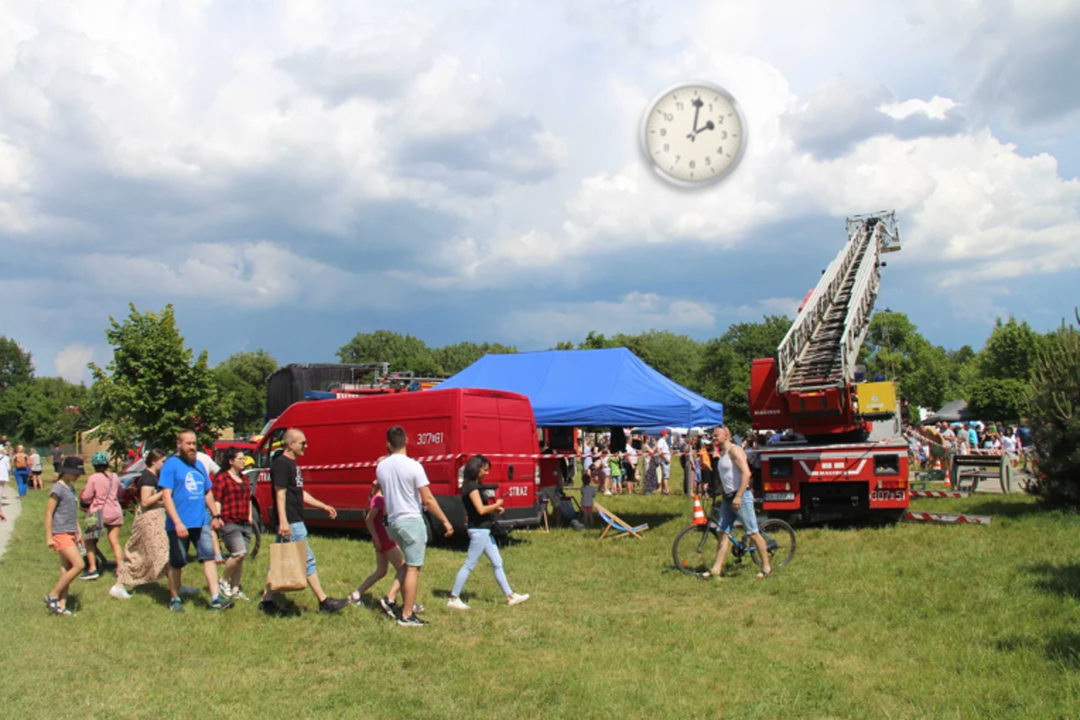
2 h 01 min
